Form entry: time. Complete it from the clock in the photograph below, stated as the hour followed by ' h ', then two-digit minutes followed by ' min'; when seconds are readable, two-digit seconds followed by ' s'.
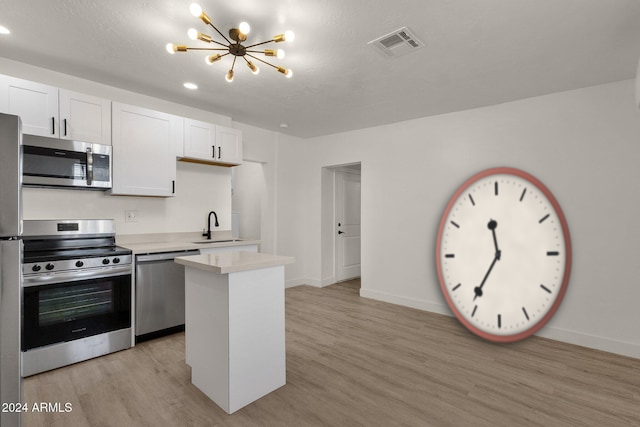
11 h 36 min
